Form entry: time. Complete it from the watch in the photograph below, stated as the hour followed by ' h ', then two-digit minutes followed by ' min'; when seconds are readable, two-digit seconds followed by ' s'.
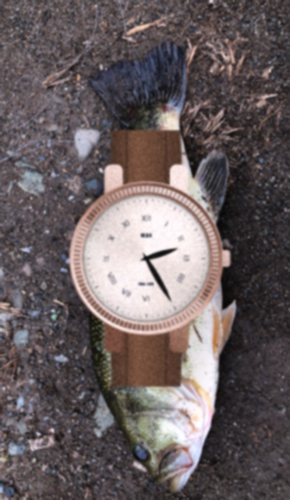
2 h 25 min
